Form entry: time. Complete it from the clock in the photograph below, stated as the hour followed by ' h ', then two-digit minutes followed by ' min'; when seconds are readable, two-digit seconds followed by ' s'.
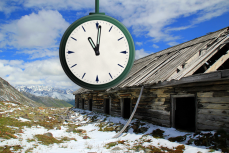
11 h 01 min
